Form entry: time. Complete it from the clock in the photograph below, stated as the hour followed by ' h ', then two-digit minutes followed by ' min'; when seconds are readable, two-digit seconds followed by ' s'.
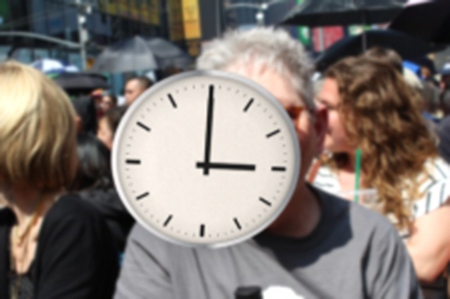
3 h 00 min
